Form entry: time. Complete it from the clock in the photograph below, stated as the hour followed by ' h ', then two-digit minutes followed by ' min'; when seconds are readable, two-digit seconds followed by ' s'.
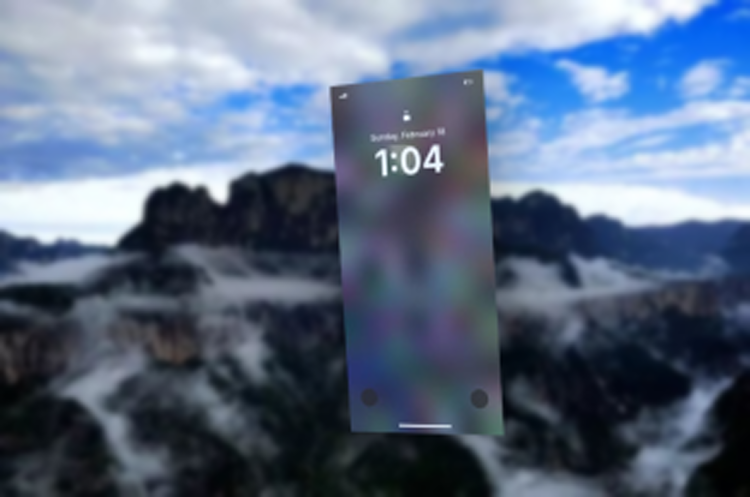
1 h 04 min
